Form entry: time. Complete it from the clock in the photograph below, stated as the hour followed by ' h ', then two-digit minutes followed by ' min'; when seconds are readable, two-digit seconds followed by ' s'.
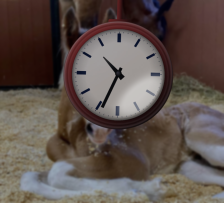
10 h 34 min
